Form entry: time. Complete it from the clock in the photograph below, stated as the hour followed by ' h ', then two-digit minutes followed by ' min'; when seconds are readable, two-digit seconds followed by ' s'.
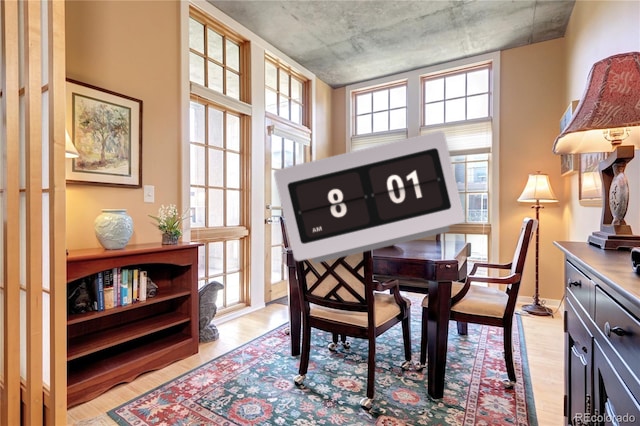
8 h 01 min
